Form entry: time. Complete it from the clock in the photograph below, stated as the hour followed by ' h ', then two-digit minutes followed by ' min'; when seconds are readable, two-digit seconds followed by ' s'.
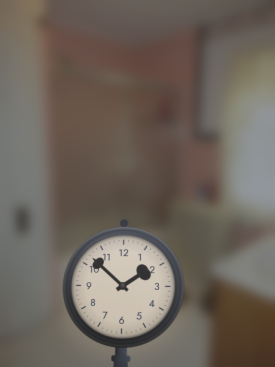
1 h 52 min
